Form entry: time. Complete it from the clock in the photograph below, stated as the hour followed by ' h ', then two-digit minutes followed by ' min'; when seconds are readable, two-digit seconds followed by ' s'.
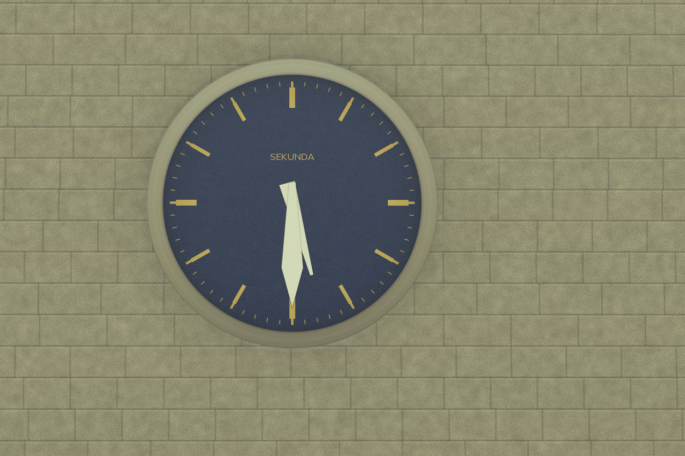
5 h 30 min
